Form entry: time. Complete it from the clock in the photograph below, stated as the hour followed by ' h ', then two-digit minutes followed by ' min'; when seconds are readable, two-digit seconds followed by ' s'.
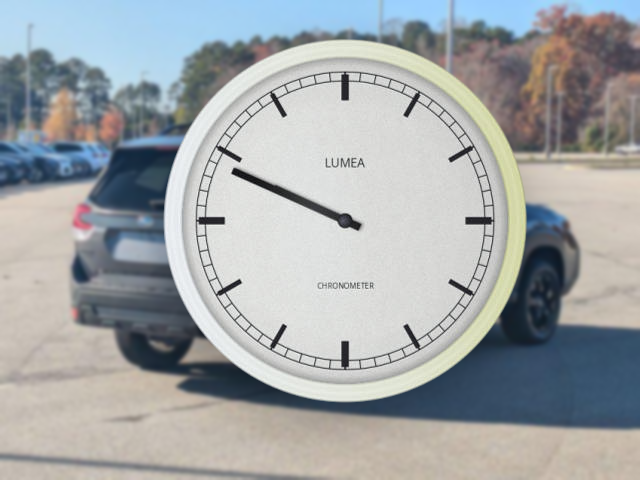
9 h 49 min
